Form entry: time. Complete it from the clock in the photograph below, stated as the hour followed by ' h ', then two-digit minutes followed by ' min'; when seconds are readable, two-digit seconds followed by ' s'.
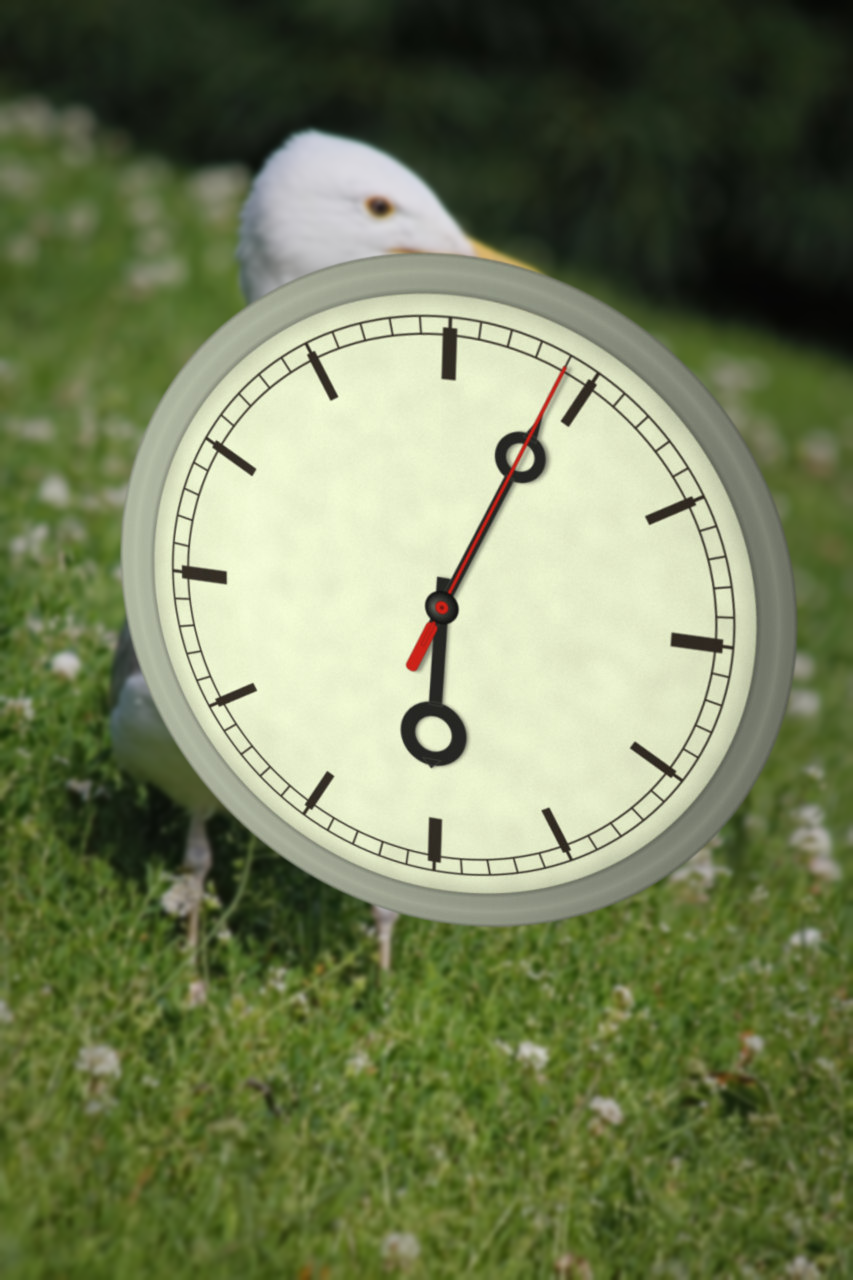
6 h 04 min 04 s
